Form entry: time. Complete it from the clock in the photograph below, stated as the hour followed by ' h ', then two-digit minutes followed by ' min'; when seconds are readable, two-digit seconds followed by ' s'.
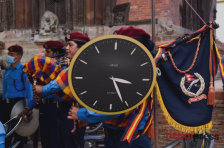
3 h 26 min
